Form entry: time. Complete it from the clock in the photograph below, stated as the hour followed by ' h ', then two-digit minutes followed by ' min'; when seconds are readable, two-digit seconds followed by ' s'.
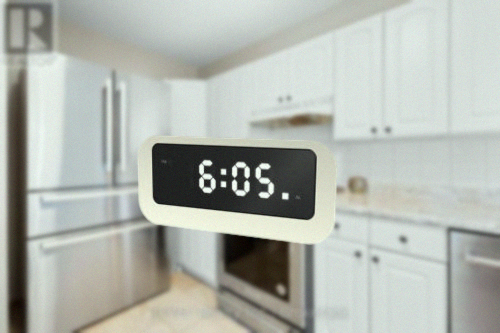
6 h 05 min
